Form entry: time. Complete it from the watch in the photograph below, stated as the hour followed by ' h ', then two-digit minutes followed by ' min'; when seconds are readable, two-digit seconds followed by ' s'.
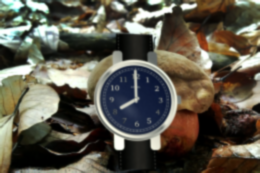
8 h 00 min
